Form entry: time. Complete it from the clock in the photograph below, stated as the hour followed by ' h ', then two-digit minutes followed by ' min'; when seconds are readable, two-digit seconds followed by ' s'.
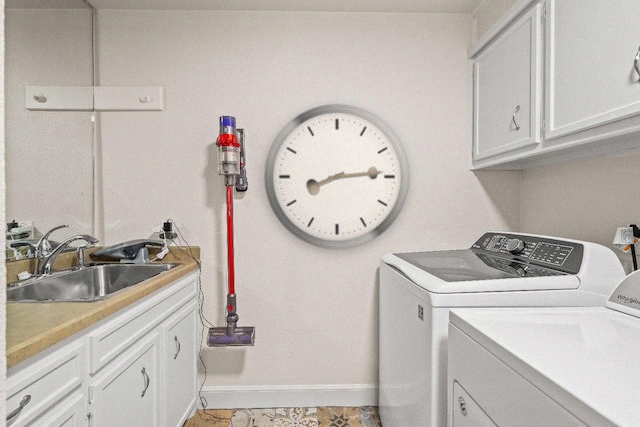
8 h 14 min
